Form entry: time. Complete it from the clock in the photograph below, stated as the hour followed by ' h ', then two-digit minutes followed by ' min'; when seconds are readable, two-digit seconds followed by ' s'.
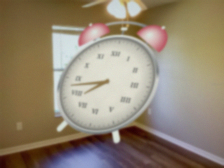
7 h 43 min
